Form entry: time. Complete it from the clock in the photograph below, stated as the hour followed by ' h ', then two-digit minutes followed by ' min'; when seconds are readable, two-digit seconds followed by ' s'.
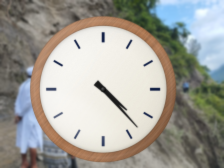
4 h 23 min
